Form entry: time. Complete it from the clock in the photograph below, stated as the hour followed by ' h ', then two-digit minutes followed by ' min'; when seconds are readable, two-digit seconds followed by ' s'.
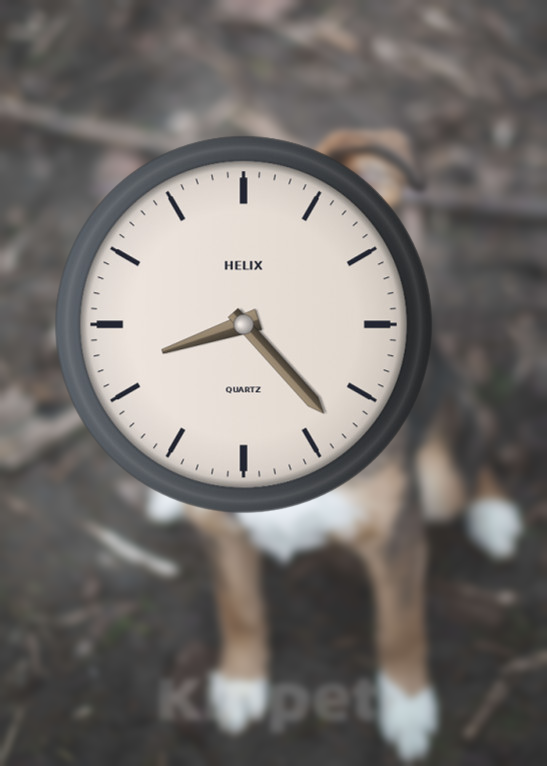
8 h 23 min
